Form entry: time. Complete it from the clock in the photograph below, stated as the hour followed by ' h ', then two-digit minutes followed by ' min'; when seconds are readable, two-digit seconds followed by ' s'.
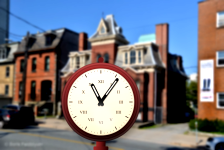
11 h 06 min
